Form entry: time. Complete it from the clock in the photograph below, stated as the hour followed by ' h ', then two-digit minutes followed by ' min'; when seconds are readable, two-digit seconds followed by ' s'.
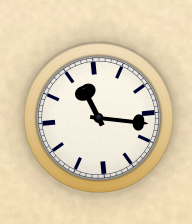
11 h 17 min
